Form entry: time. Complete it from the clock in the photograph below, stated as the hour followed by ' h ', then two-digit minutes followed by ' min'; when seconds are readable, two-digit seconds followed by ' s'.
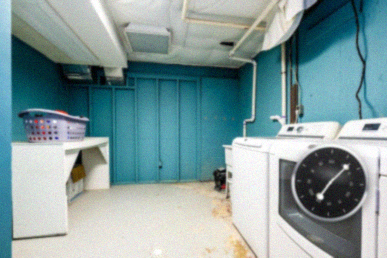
7 h 07 min
